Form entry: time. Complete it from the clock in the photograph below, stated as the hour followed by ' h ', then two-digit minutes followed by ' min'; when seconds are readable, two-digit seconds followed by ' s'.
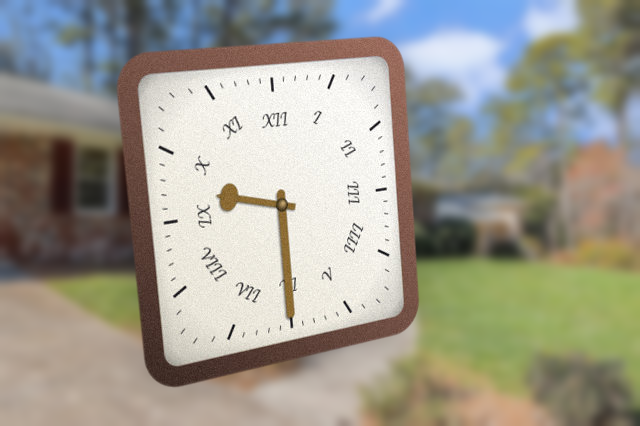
9 h 30 min
